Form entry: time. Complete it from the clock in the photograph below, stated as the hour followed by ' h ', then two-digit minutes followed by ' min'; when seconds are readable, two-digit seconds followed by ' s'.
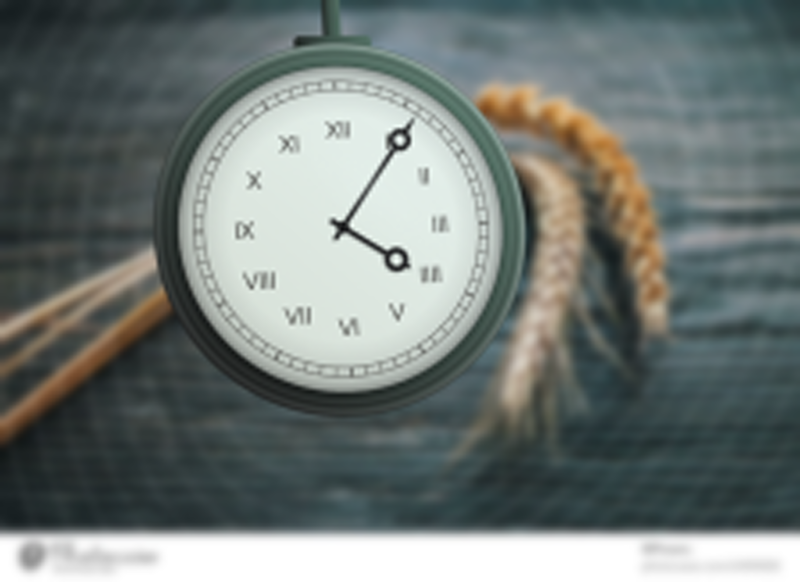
4 h 06 min
